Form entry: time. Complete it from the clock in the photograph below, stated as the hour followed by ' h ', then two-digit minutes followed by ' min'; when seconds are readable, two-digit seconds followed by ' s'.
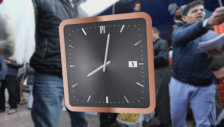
8 h 02 min
